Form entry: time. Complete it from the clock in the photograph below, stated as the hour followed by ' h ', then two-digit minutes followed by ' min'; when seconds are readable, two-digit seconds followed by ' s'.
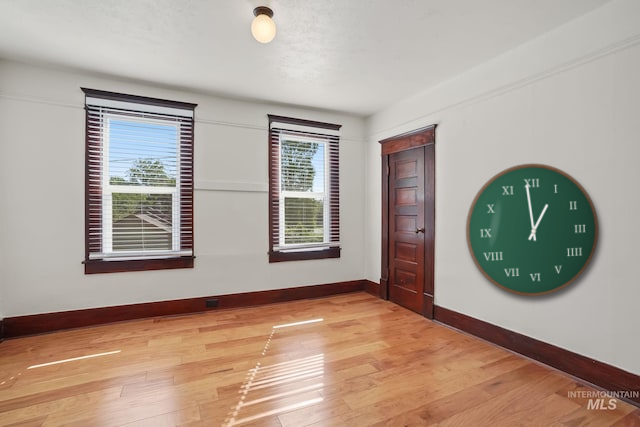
12 h 59 min
